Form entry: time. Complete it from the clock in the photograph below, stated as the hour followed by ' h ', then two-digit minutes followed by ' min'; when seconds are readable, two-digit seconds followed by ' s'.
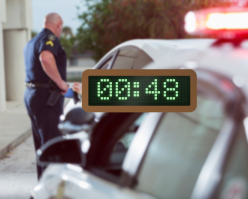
0 h 48 min
